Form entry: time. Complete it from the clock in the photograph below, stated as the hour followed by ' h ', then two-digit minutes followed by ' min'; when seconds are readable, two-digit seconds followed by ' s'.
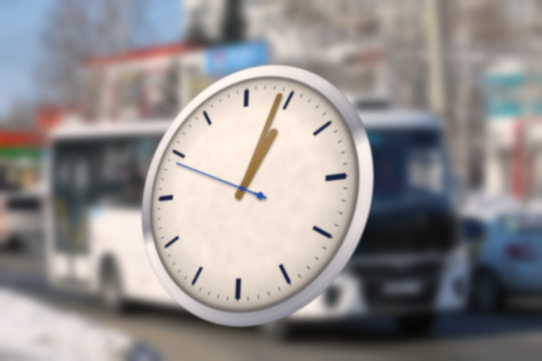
1 h 03 min 49 s
